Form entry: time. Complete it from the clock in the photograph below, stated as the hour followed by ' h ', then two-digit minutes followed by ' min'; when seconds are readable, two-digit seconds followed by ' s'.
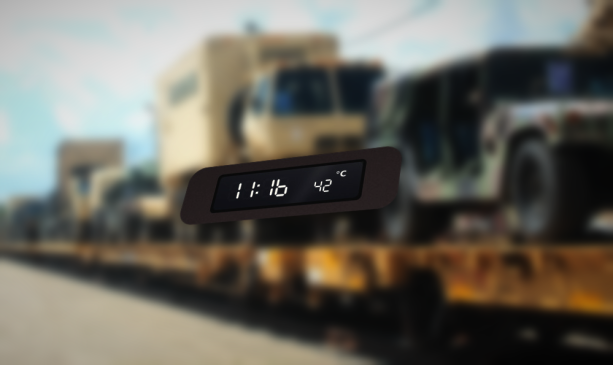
11 h 16 min
